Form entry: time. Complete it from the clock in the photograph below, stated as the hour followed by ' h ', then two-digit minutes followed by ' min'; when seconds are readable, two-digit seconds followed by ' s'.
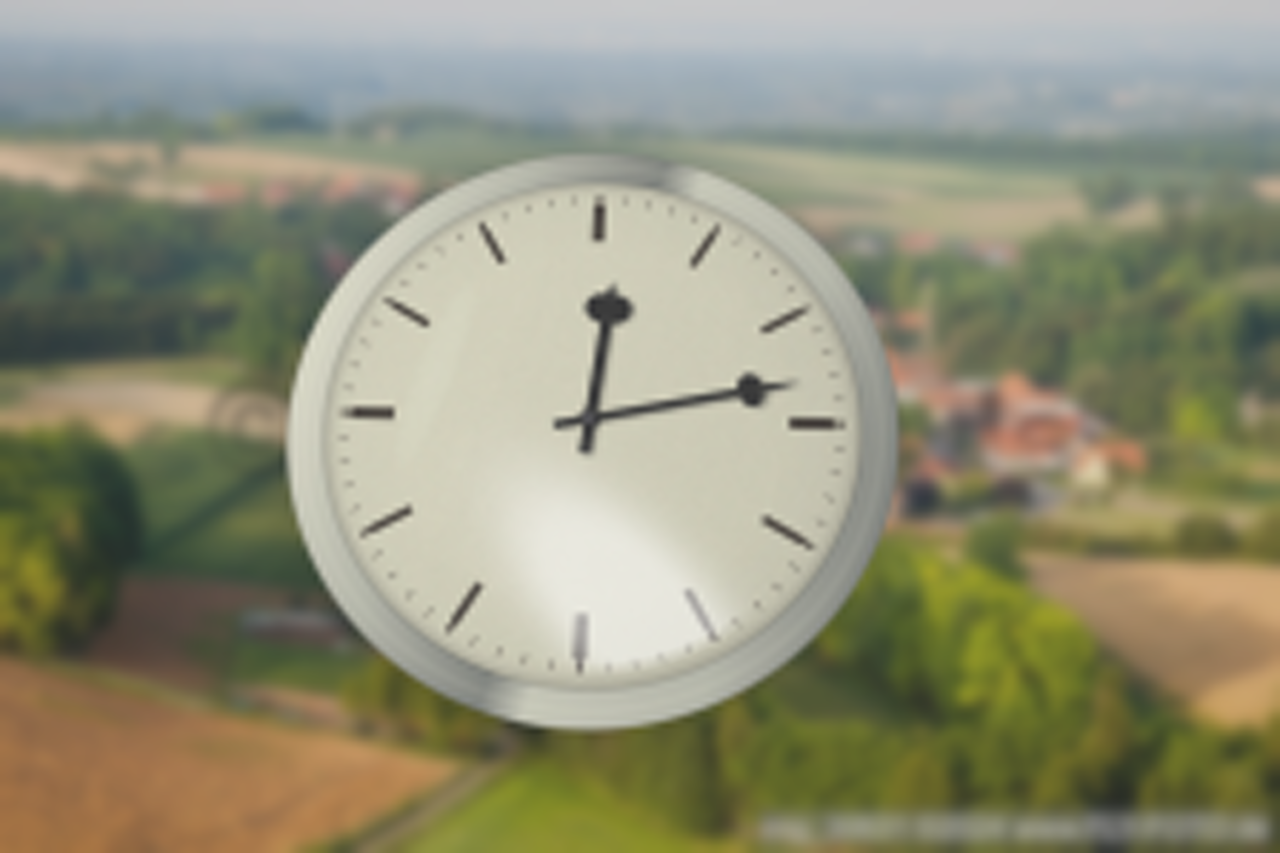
12 h 13 min
